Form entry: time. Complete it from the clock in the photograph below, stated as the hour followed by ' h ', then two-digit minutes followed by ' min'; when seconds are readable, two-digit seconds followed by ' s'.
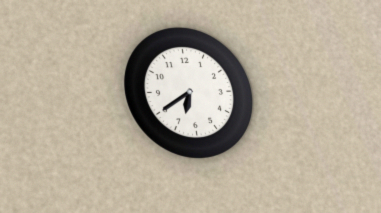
6 h 40 min
